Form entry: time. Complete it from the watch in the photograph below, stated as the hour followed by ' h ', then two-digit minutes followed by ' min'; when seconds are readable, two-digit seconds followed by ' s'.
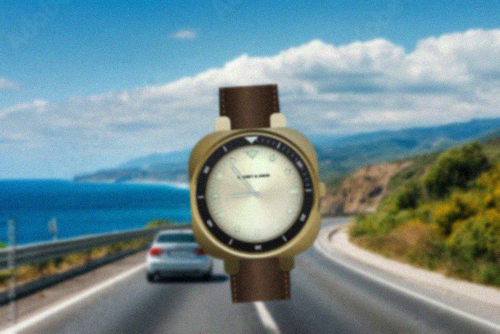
8 h 54 min
